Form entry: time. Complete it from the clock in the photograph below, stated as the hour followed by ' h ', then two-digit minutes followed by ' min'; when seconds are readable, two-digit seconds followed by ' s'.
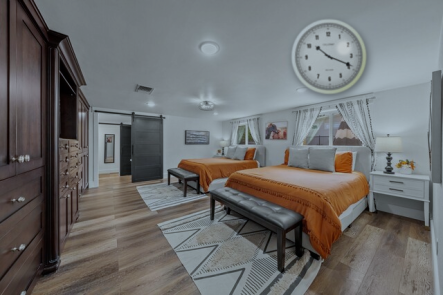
10 h 19 min
